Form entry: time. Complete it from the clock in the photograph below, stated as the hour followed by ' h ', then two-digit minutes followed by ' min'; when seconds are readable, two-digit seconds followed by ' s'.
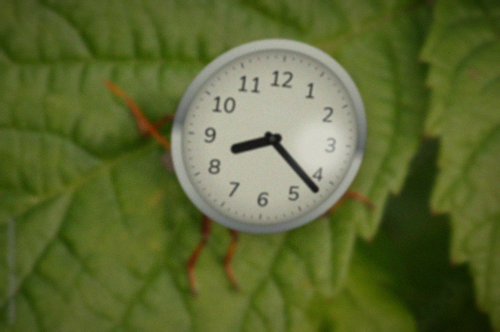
8 h 22 min
